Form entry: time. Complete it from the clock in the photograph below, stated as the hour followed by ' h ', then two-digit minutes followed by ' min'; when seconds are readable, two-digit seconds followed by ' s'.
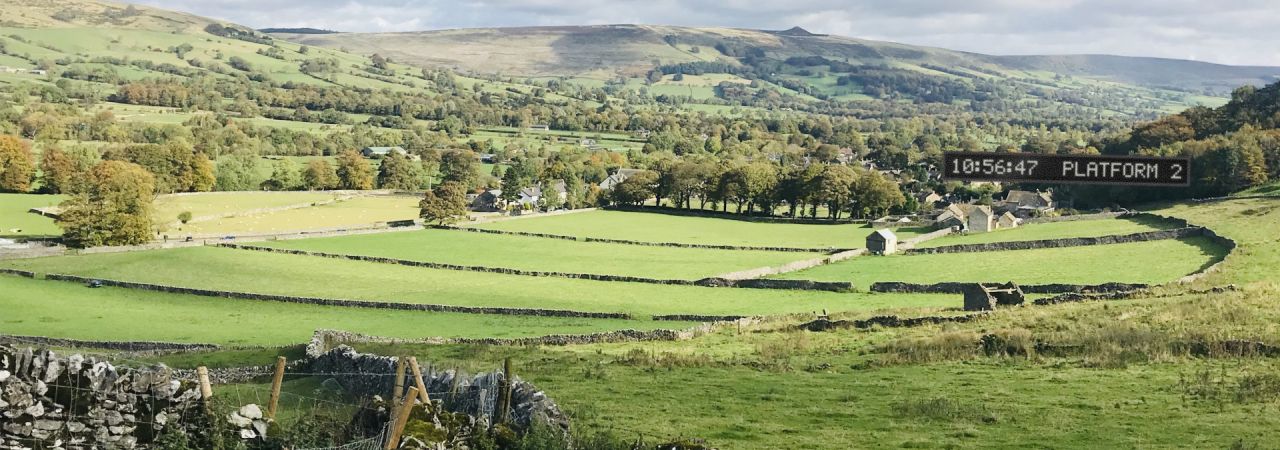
10 h 56 min 47 s
